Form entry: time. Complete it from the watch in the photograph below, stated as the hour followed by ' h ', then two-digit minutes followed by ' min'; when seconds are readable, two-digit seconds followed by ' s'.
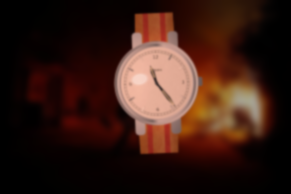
11 h 24 min
